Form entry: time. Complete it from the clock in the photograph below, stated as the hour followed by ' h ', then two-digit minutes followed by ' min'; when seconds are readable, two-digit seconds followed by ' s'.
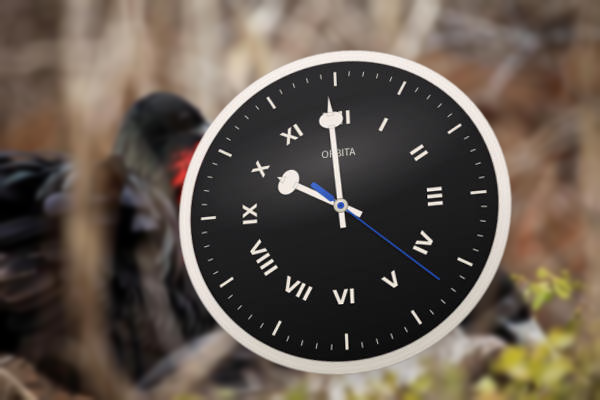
9 h 59 min 22 s
